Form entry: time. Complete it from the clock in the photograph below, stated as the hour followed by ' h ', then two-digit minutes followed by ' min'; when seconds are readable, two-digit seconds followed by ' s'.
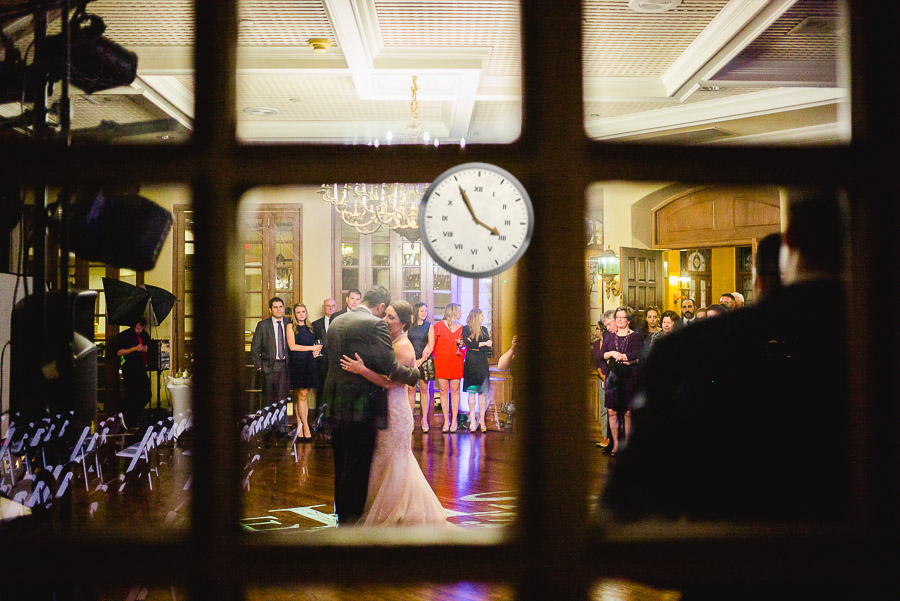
3 h 55 min
